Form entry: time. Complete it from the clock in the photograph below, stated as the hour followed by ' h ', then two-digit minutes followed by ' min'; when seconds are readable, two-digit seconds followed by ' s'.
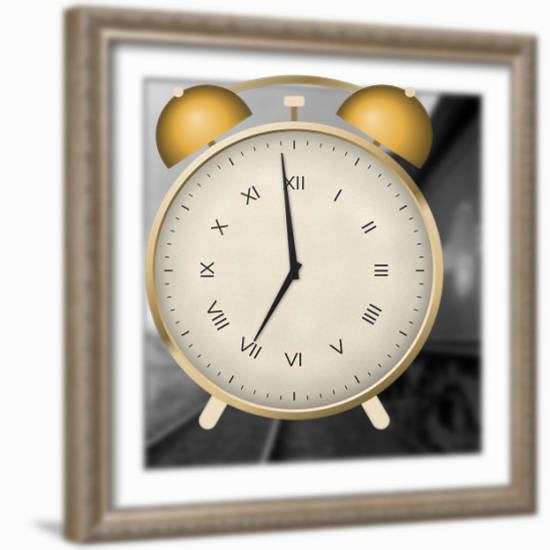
6 h 59 min
